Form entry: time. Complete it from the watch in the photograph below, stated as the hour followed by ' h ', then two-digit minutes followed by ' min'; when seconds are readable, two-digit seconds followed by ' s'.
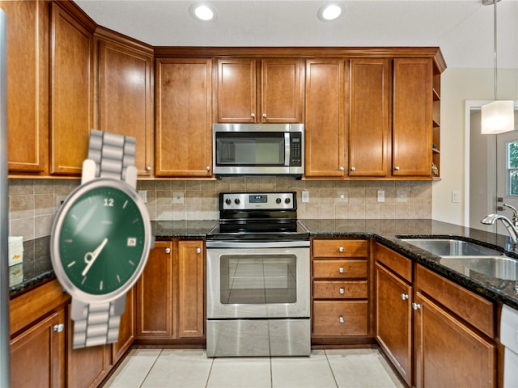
7 h 36 min
